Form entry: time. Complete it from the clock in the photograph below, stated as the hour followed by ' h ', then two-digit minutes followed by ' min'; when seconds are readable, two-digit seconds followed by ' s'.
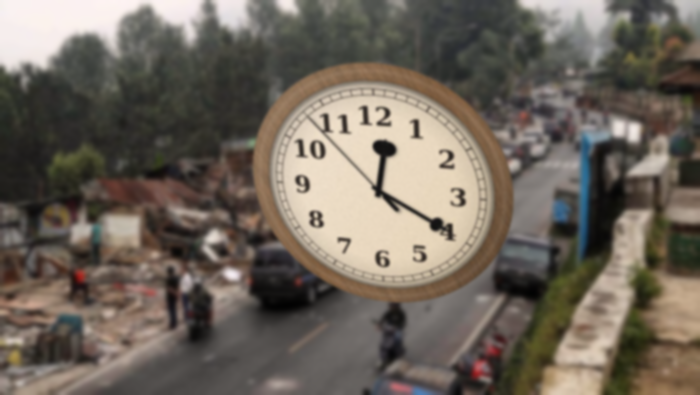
12 h 19 min 53 s
